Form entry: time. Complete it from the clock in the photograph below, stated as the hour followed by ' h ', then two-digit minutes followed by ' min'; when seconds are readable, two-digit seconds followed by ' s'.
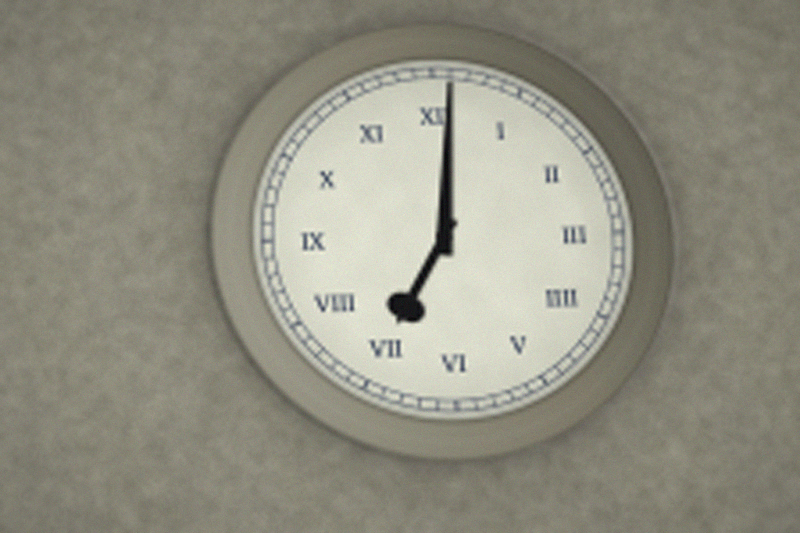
7 h 01 min
